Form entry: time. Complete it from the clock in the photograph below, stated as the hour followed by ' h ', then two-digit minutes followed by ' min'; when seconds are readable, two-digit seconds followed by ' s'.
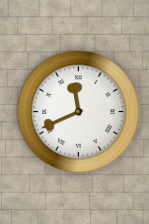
11 h 41 min
